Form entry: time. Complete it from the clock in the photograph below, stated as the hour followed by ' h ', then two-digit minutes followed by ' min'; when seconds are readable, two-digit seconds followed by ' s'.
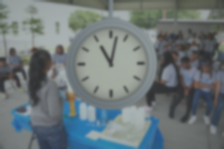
11 h 02 min
